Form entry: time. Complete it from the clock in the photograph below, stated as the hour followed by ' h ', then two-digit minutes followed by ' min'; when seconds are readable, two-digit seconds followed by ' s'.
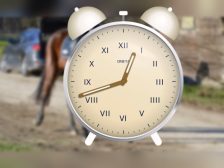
12 h 42 min
